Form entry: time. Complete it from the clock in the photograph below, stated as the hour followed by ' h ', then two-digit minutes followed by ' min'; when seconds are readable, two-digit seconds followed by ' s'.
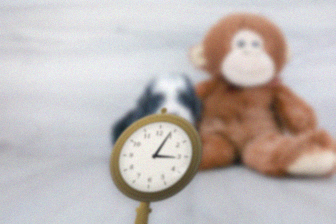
3 h 04 min
